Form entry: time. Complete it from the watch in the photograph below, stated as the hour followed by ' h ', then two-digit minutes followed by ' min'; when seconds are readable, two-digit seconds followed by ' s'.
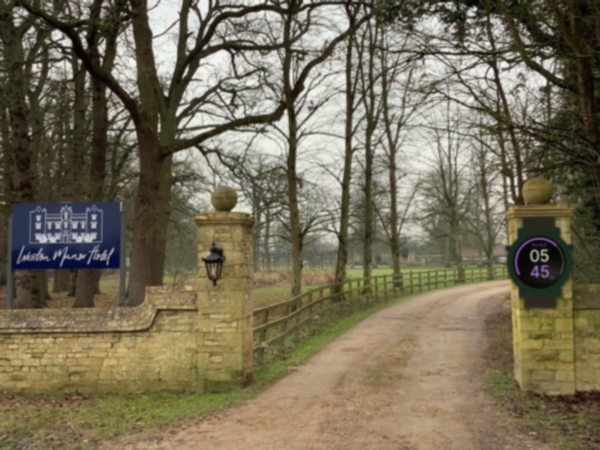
5 h 45 min
